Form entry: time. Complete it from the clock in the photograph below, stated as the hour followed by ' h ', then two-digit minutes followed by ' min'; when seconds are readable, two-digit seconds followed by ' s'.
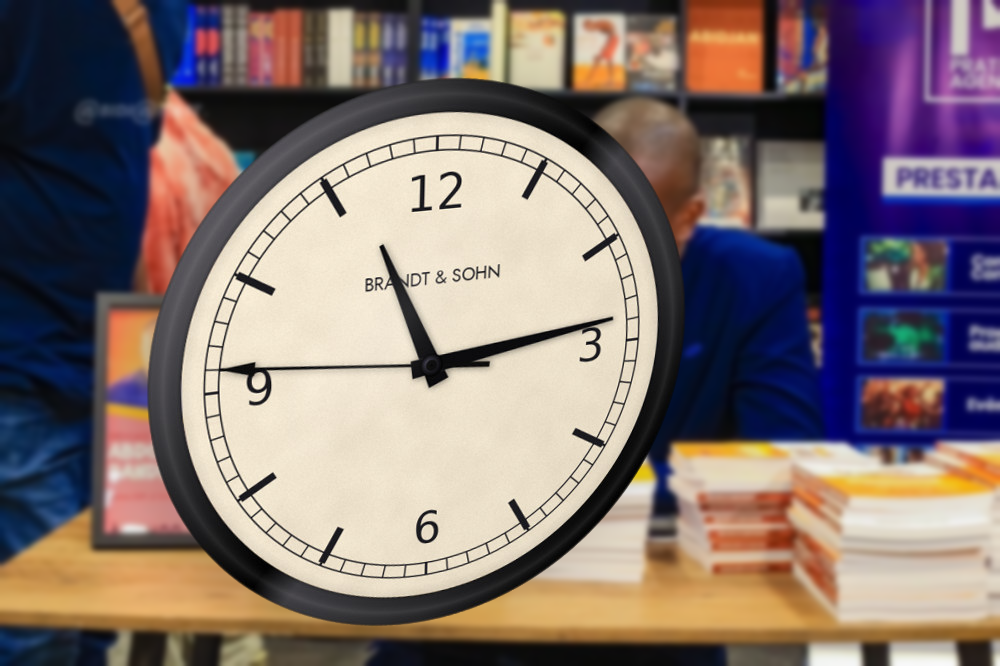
11 h 13 min 46 s
